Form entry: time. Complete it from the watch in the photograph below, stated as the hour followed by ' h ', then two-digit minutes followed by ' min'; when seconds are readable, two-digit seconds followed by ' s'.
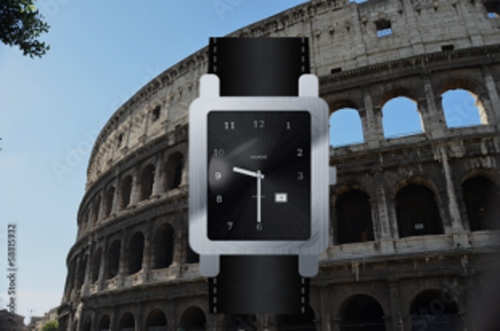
9 h 30 min
